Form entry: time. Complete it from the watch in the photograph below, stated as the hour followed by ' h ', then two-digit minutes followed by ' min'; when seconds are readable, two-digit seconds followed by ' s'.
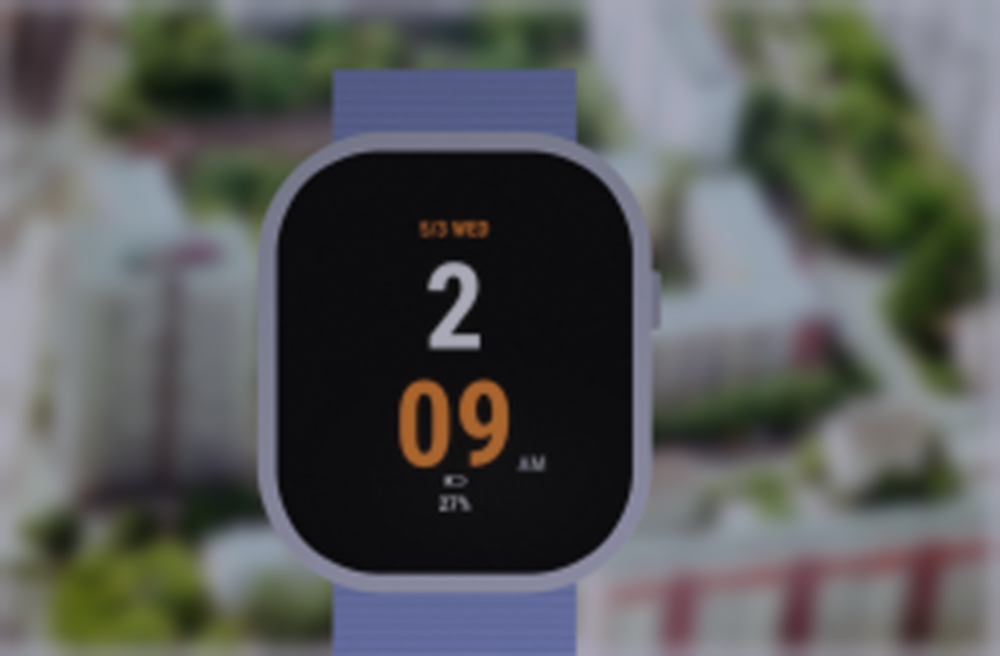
2 h 09 min
